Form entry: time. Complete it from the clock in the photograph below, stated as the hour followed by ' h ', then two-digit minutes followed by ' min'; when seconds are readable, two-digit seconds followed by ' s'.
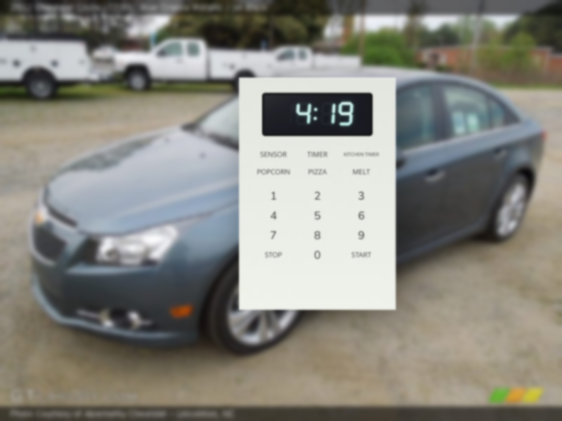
4 h 19 min
